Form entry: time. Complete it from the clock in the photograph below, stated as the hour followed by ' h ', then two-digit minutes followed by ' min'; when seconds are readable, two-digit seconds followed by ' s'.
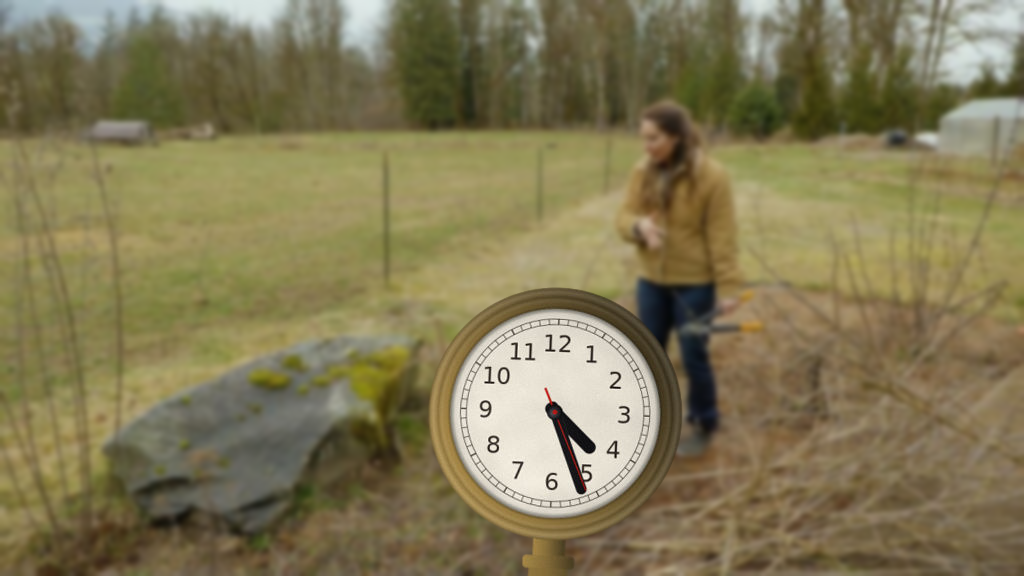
4 h 26 min 26 s
